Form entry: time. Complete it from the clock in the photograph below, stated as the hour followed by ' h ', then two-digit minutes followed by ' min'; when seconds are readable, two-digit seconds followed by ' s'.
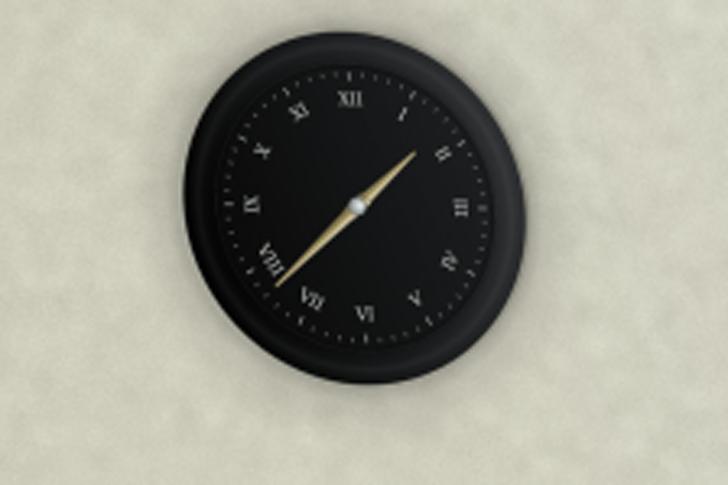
1 h 38 min
